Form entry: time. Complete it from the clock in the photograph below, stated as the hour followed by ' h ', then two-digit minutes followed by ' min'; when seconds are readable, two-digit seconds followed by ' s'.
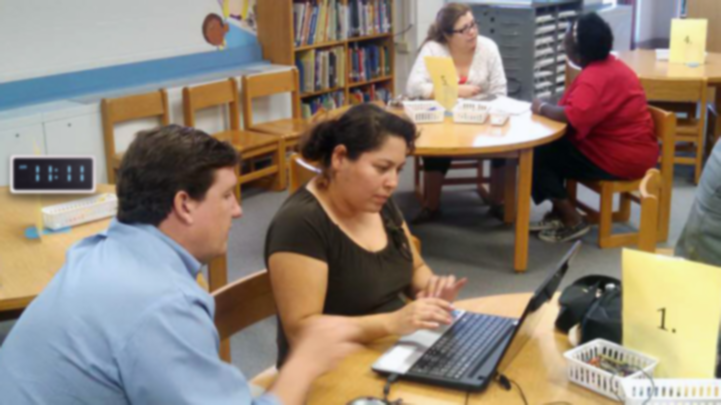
11 h 11 min
